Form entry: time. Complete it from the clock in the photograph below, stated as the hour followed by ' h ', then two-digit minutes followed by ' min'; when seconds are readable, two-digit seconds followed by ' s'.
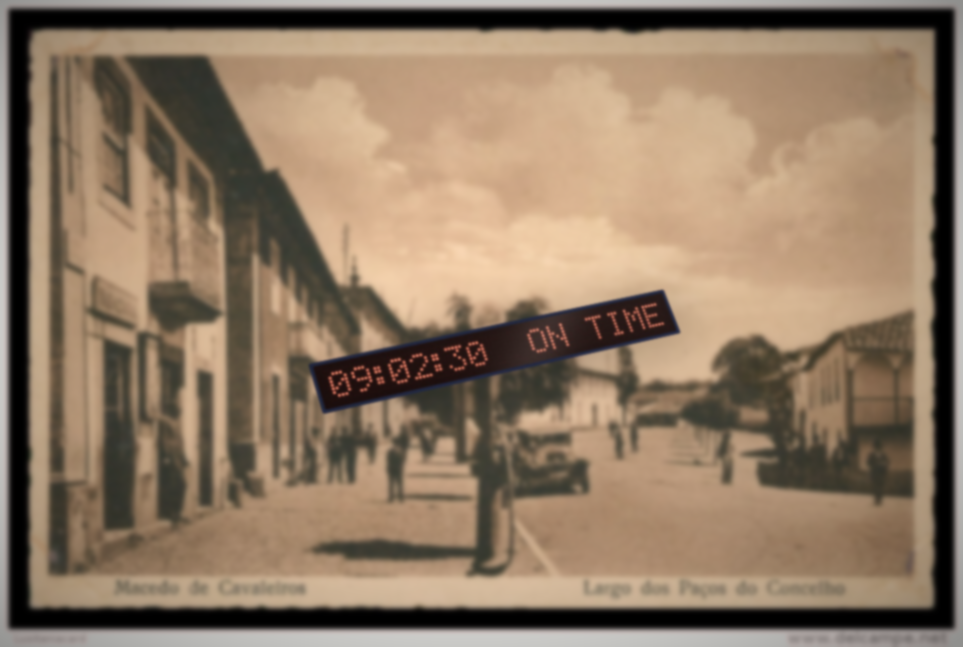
9 h 02 min 30 s
